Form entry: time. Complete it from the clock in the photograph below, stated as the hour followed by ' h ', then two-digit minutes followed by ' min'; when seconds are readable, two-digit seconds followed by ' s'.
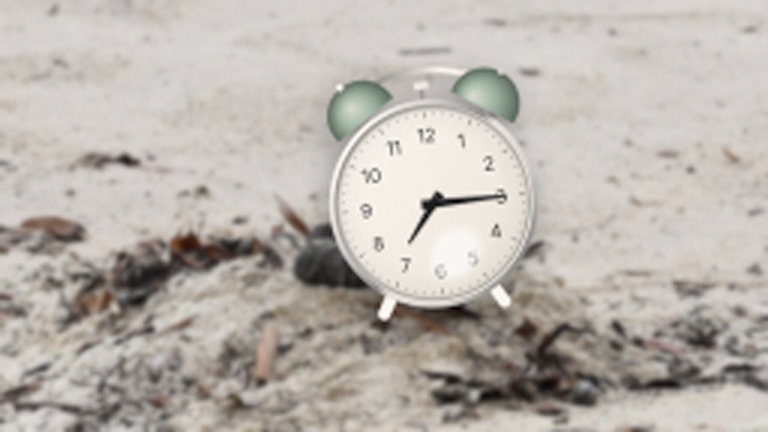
7 h 15 min
